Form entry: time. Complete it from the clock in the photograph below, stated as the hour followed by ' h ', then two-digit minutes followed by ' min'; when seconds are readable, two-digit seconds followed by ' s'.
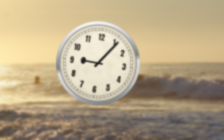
9 h 06 min
